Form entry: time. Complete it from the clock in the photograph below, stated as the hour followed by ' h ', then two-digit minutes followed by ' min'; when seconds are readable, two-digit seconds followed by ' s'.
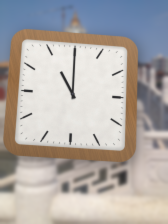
11 h 00 min
